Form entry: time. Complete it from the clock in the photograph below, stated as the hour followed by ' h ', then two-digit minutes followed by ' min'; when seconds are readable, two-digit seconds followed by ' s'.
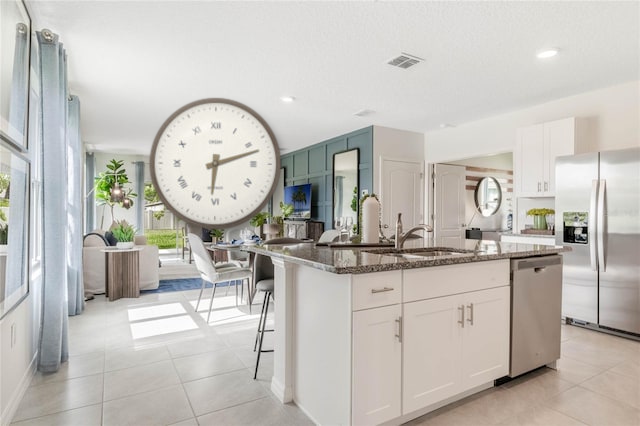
6 h 12 min
